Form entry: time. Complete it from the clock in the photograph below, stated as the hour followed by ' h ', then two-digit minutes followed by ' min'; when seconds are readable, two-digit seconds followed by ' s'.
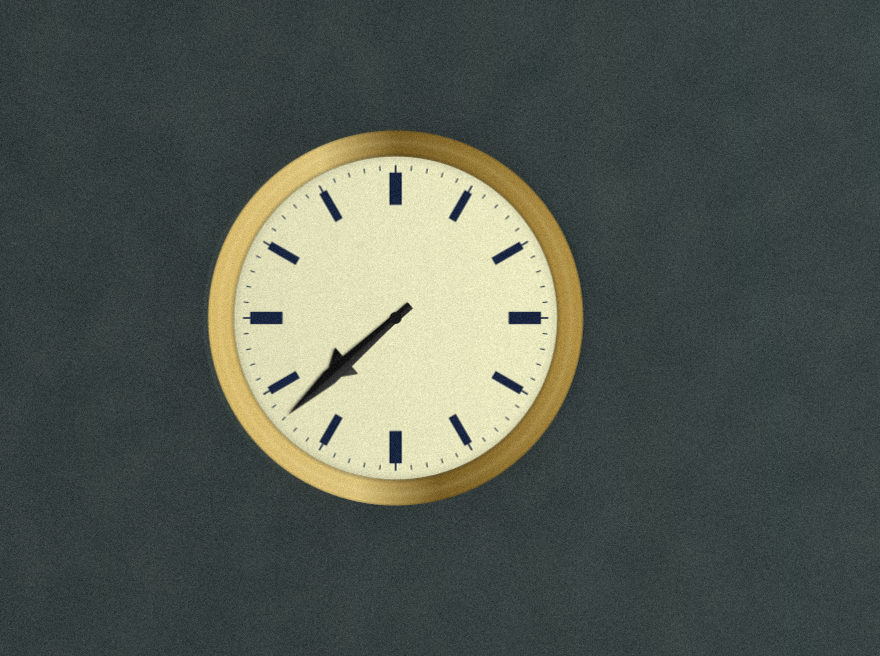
7 h 38 min
